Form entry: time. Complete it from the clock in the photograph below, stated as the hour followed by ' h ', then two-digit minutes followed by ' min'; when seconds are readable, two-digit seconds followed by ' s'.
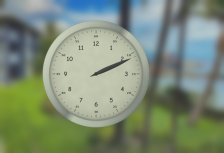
2 h 11 min
